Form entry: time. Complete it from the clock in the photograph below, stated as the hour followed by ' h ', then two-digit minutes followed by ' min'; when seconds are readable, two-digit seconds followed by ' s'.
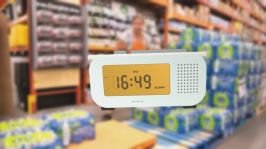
16 h 49 min
